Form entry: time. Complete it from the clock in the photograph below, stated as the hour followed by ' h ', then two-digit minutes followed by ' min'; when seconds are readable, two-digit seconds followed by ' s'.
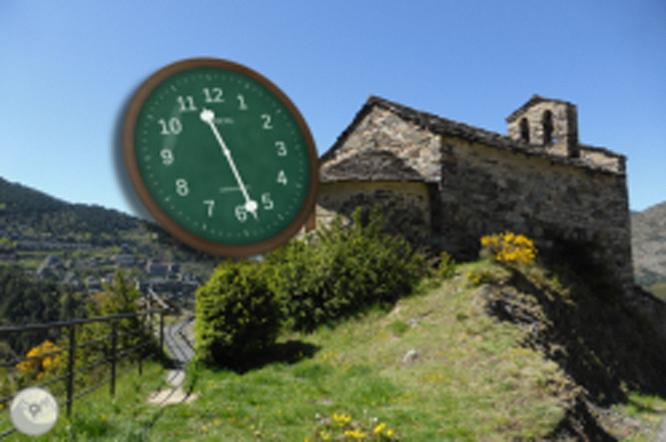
11 h 28 min
